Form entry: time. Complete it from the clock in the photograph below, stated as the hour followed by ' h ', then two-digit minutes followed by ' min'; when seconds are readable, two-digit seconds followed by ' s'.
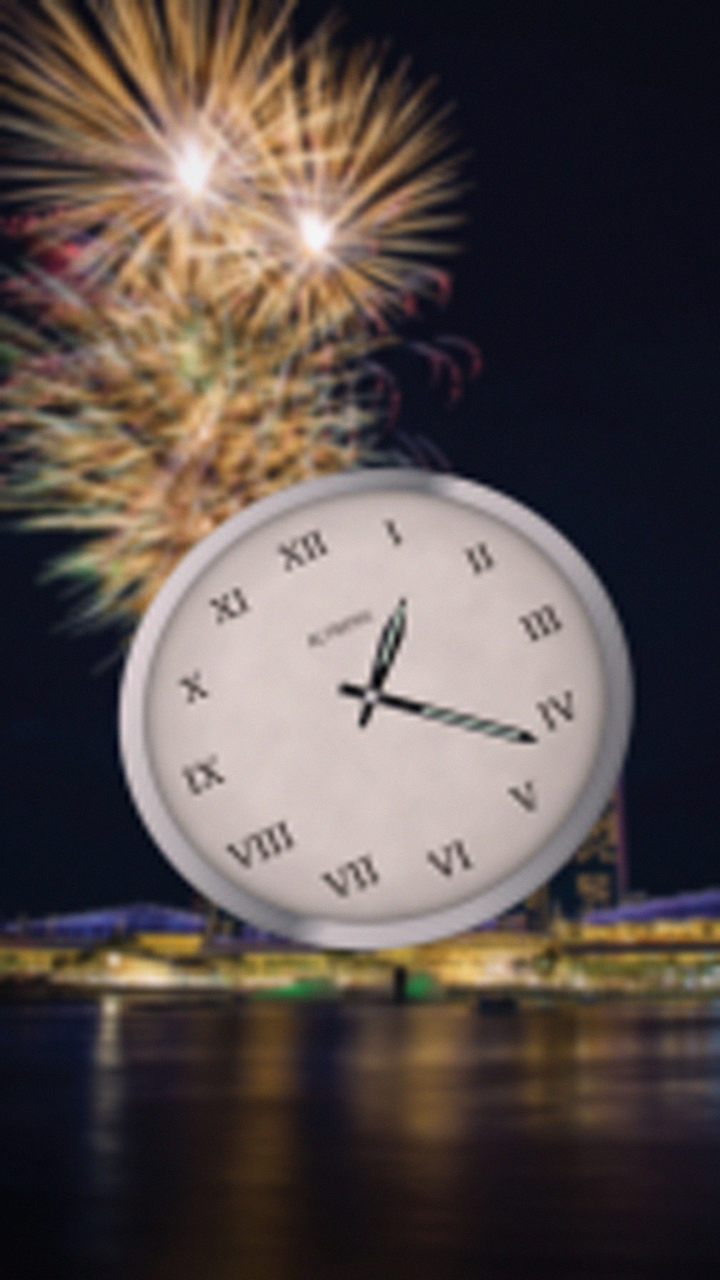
1 h 22 min
